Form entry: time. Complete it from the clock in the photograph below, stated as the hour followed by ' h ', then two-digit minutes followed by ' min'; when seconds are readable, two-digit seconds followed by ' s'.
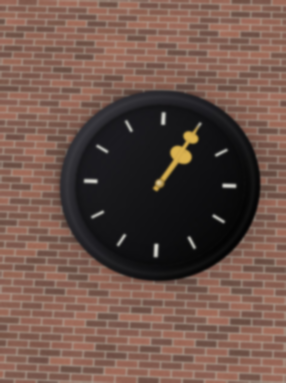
1 h 05 min
